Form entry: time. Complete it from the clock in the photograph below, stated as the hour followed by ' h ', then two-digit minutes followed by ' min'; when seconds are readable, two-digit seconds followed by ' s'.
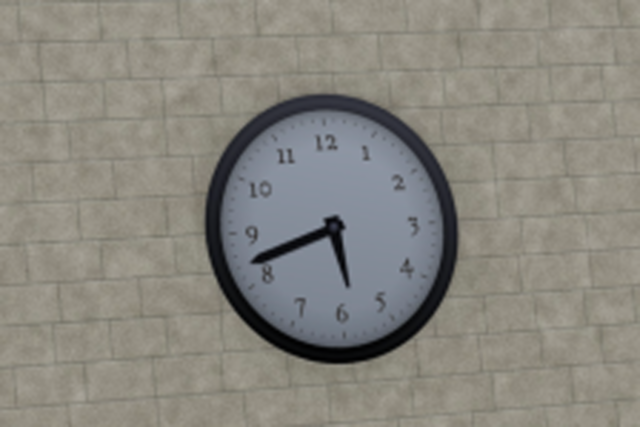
5 h 42 min
